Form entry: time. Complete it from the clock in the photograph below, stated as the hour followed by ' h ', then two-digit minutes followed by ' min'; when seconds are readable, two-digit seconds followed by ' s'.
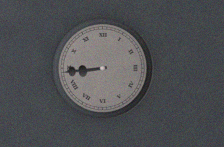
8 h 44 min
